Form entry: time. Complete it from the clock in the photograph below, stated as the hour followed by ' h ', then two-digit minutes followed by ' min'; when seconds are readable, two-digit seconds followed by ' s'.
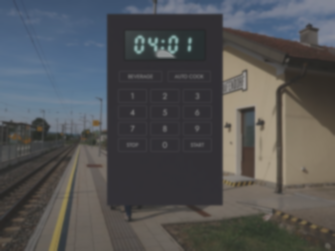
4 h 01 min
